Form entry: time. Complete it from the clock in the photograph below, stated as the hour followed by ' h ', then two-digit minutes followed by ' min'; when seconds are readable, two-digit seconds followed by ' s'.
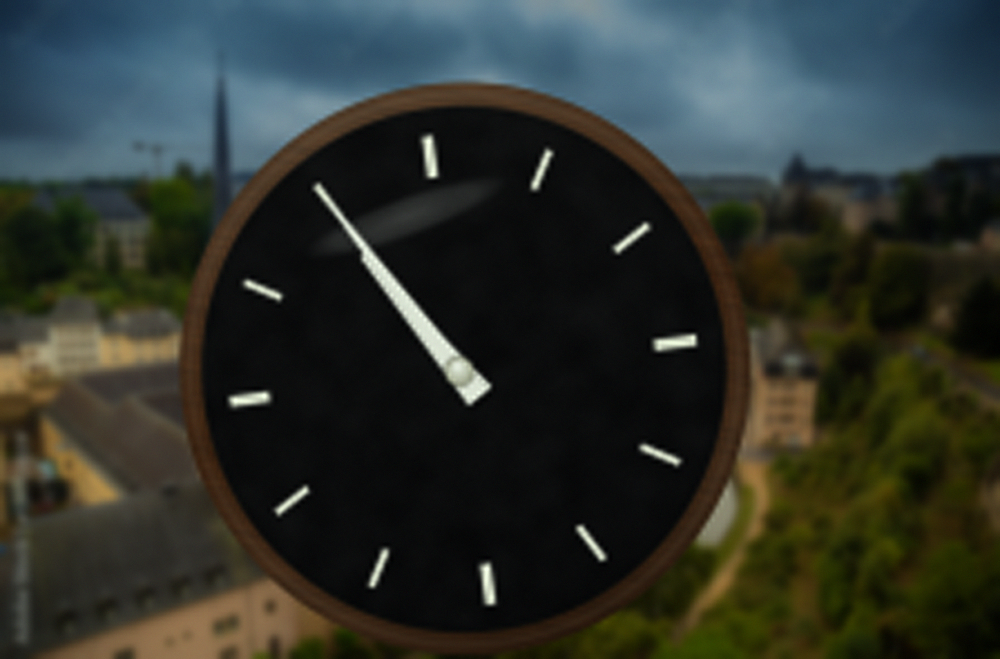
10 h 55 min
